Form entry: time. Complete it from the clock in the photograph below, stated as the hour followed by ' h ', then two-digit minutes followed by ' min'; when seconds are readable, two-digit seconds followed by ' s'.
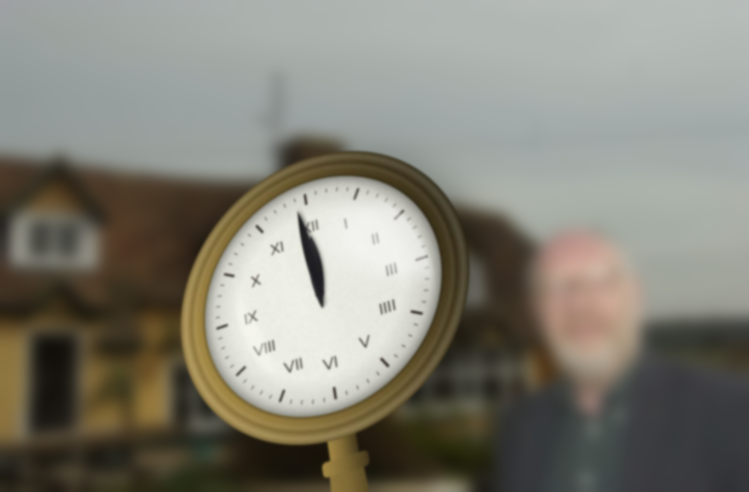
11 h 59 min
